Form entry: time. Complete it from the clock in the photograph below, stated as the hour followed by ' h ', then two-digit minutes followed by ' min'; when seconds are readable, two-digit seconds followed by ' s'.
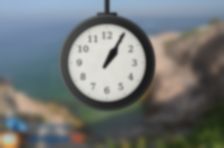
1 h 05 min
